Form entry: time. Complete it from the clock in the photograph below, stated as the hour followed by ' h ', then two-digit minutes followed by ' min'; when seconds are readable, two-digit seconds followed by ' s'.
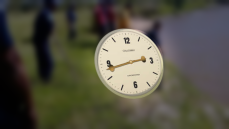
2 h 43 min
